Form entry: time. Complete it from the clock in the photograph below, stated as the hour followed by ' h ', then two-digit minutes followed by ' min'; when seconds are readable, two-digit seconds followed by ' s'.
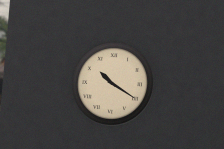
10 h 20 min
